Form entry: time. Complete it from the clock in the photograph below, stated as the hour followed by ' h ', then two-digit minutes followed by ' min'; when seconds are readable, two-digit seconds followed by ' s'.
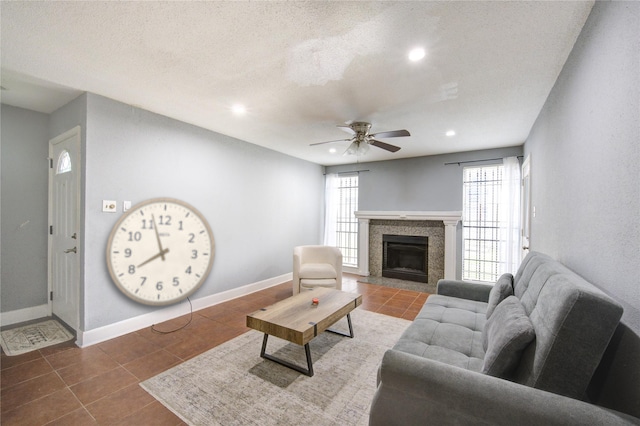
7 h 57 min
